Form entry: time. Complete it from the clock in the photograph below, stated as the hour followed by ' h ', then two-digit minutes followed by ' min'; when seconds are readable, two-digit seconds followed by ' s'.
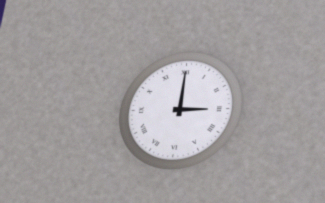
3 h 00 min
